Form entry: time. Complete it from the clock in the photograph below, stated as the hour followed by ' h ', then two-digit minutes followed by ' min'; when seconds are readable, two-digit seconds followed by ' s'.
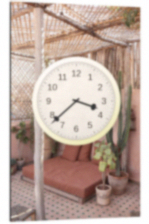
3 h 38 min
